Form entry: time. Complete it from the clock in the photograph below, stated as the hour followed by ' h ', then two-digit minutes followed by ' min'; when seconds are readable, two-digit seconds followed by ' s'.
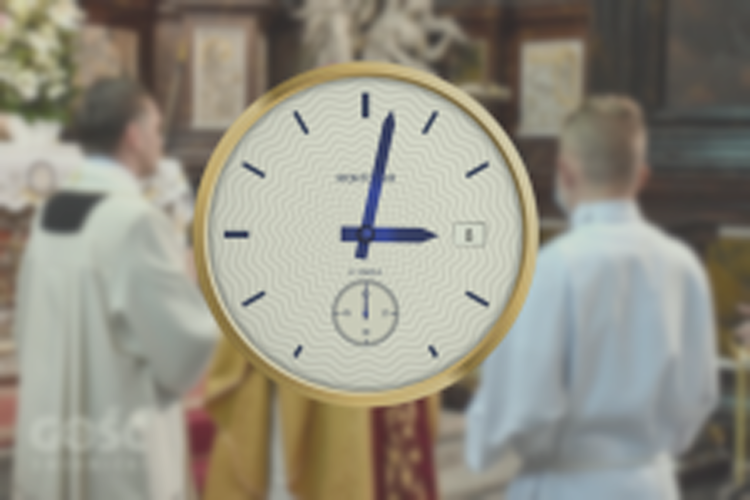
3 h 02 min
